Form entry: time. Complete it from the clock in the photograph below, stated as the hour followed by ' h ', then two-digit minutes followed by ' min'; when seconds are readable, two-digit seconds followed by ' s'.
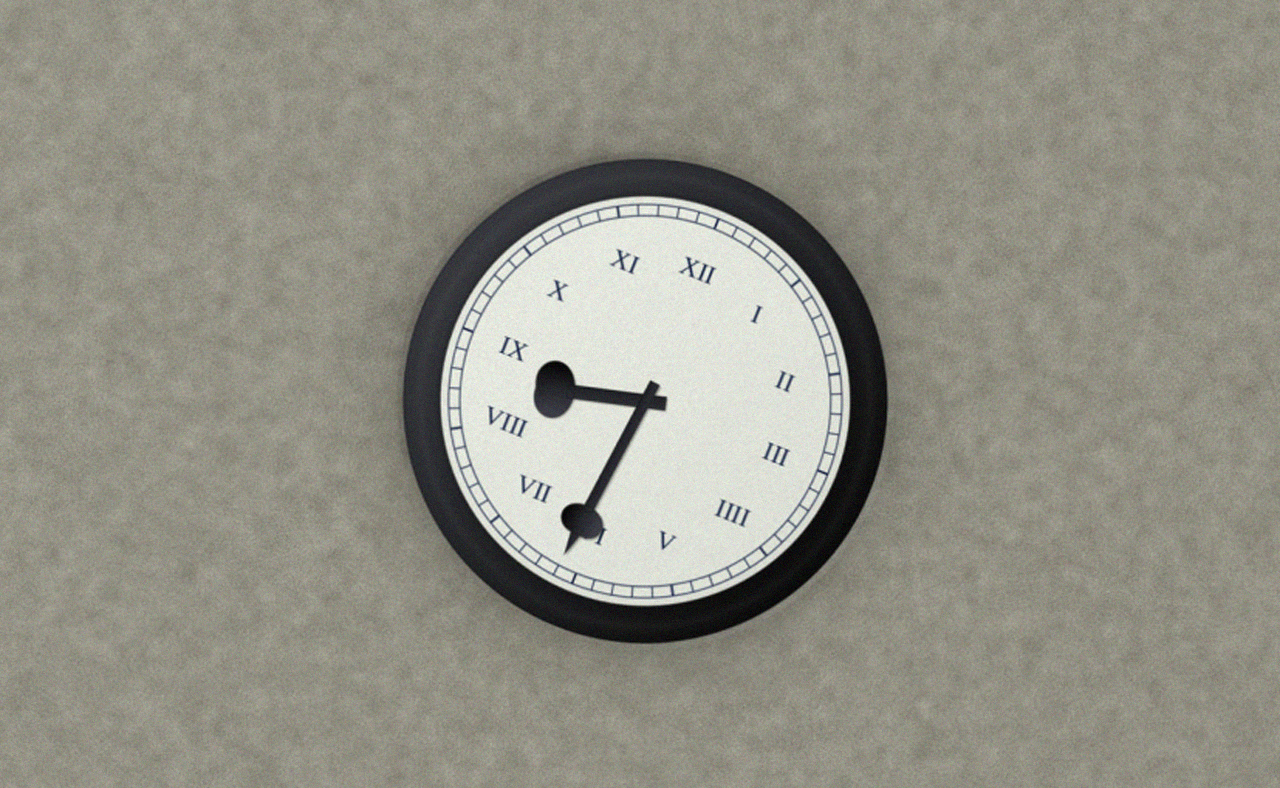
8 h 31 min
